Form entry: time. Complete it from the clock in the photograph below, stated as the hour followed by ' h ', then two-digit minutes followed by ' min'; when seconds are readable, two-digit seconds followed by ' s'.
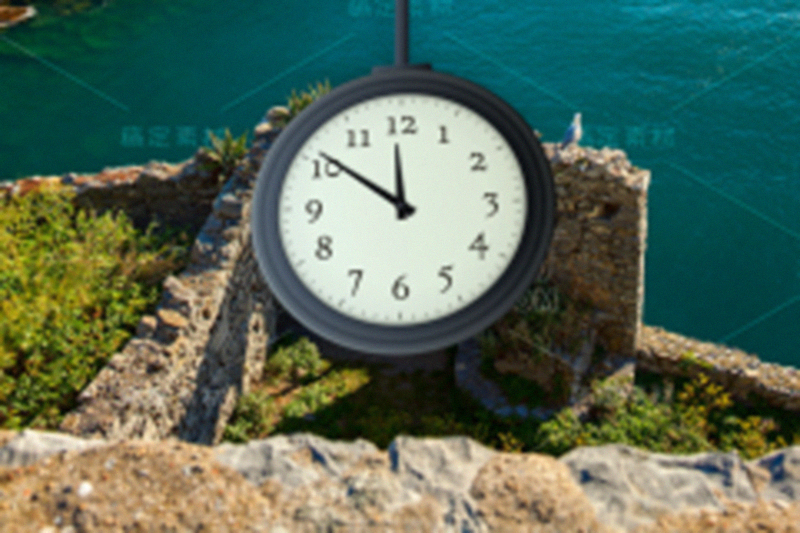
11 h 51 min
